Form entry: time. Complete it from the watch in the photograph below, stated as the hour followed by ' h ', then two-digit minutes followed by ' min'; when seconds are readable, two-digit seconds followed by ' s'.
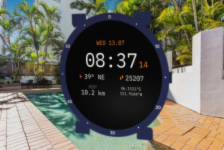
8 h 37 min
